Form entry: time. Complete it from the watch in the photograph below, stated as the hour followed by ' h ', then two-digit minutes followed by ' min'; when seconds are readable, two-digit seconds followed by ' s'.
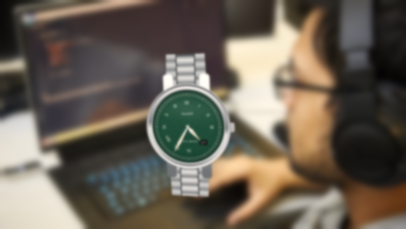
4 h 35 min
